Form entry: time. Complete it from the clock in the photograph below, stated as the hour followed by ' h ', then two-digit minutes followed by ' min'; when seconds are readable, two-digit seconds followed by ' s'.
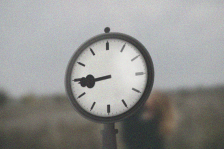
8 h 44 min
